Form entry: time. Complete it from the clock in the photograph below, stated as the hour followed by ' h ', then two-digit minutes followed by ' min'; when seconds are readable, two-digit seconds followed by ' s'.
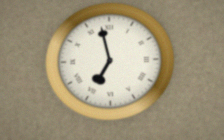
6 h 58 min
